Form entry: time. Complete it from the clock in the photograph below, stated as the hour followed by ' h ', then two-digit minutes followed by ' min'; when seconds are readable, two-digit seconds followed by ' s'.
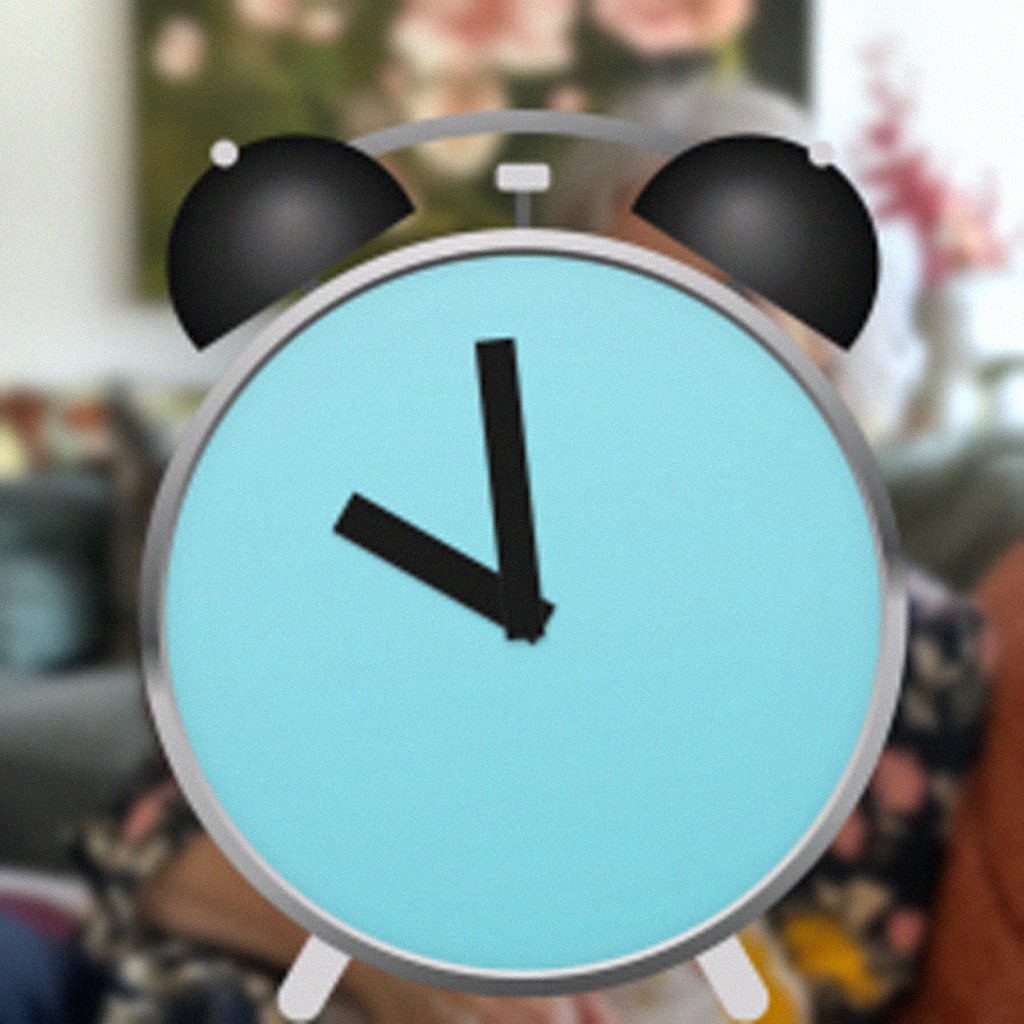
9 h 59 min
